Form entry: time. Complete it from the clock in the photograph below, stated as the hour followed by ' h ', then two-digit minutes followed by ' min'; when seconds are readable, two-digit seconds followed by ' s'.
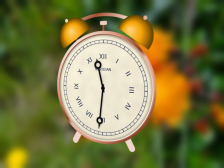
11 h 31 min
